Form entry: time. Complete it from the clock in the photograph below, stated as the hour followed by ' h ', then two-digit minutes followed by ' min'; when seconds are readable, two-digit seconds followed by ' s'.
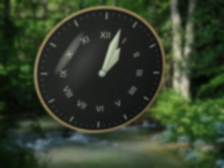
1 h 03 min
